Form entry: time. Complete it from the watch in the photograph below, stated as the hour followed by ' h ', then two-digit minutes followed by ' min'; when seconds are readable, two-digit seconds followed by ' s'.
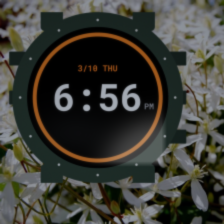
6 h 56 min
